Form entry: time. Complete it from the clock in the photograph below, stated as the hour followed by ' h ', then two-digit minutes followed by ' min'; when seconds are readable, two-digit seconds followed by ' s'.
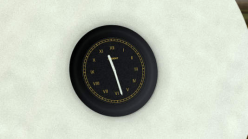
11 h 28 min
